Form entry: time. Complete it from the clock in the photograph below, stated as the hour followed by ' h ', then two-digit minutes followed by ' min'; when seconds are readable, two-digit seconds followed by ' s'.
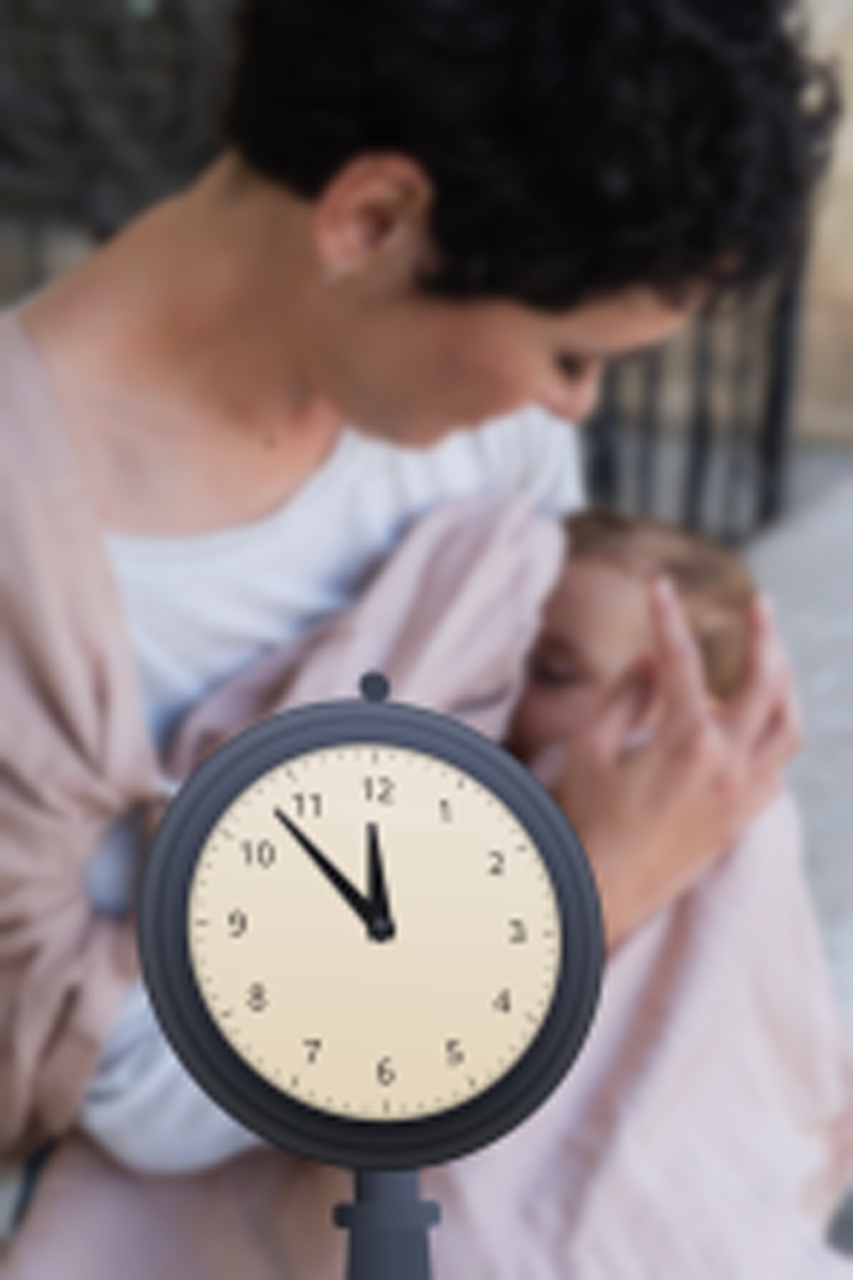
11 h 53 min
